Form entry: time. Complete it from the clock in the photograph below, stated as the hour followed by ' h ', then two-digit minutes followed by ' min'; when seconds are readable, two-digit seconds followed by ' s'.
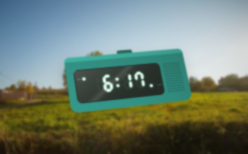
6 h 17 min
